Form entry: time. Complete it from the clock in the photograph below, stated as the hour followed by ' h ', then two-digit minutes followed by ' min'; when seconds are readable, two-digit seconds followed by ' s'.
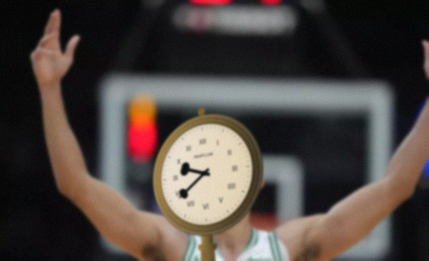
9 h 39 min
